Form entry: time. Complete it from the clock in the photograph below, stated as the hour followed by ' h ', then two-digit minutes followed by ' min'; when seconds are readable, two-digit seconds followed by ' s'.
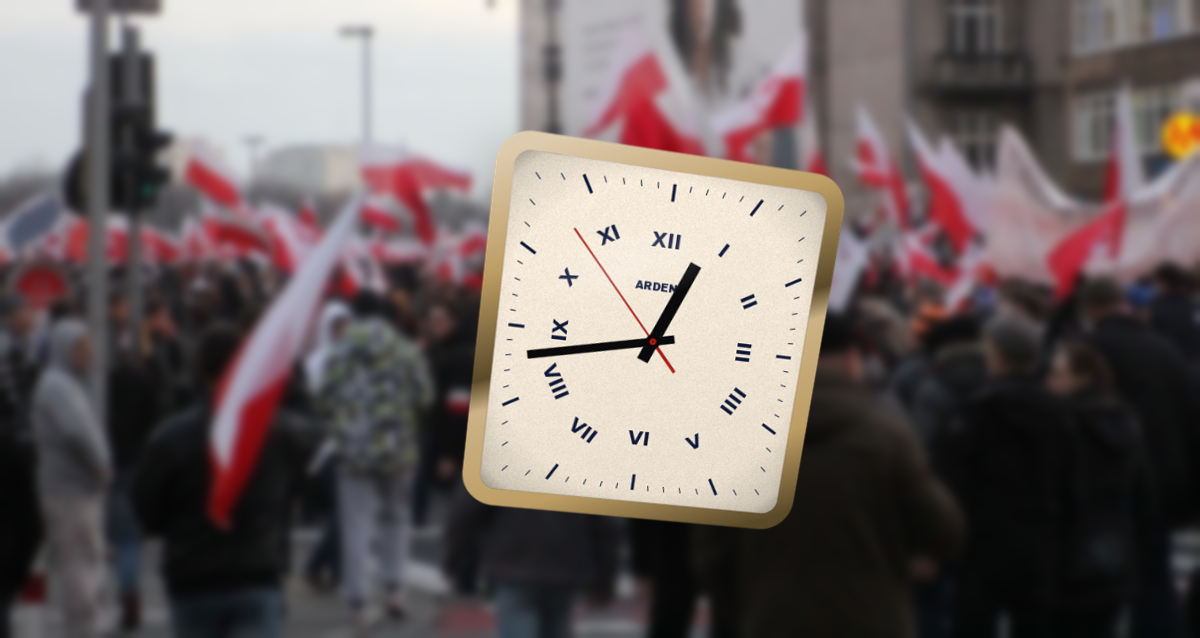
12 h 42 min 53 s
